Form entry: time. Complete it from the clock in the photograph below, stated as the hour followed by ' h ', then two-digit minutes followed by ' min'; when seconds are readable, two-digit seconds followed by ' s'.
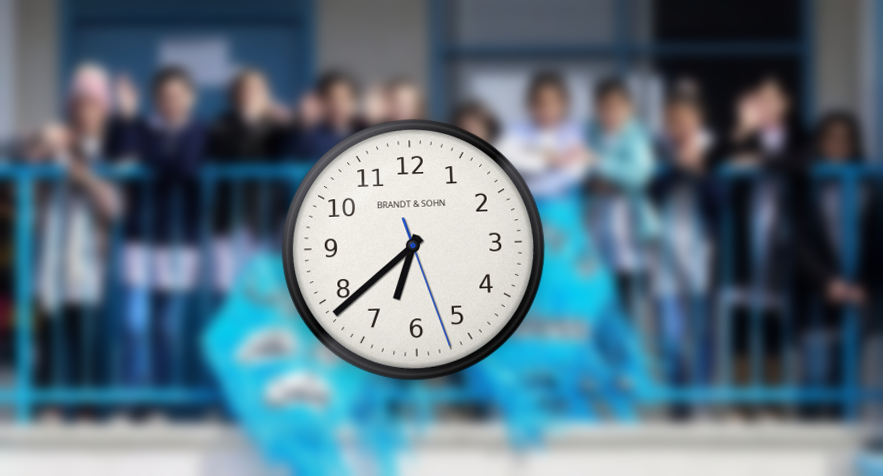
6 h 38 min 27 s
